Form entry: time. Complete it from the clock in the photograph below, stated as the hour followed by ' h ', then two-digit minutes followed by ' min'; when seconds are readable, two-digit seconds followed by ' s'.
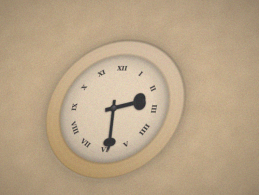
2 h 29 min
